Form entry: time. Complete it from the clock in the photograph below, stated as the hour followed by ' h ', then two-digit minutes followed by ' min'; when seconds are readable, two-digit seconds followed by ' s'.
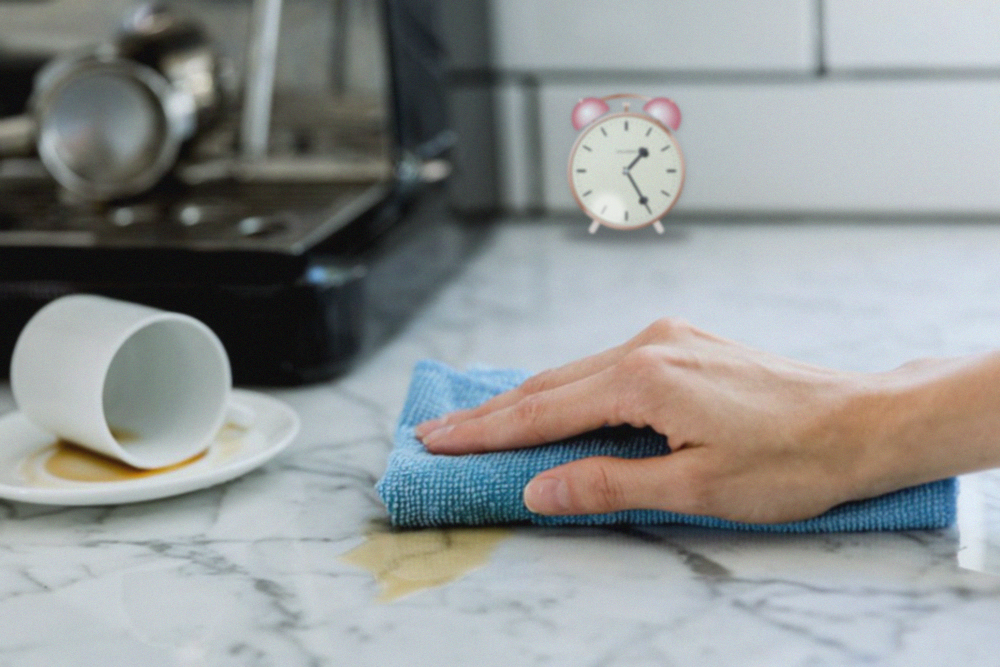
1 h 25 min
